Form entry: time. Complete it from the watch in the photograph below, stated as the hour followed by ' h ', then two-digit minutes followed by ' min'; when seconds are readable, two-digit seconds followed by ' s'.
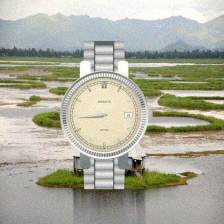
8 h 44 min
